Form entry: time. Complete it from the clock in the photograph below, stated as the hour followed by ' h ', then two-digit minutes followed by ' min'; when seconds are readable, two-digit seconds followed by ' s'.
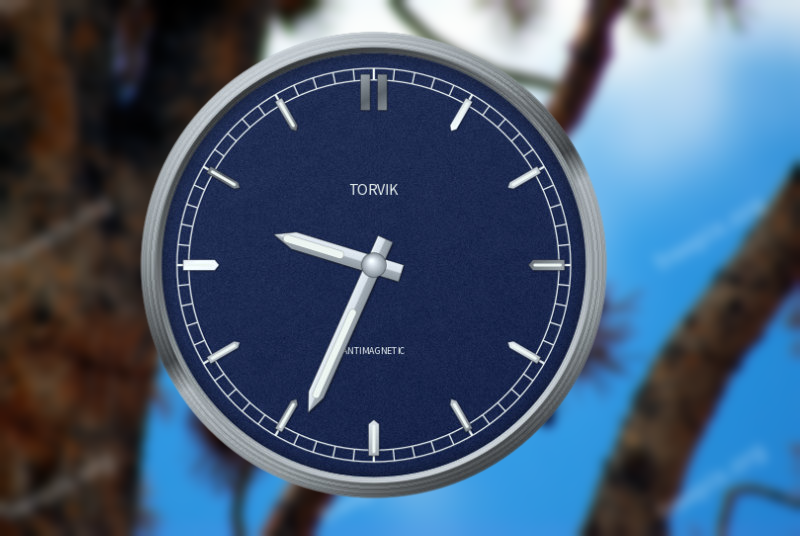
9 h 34 min
